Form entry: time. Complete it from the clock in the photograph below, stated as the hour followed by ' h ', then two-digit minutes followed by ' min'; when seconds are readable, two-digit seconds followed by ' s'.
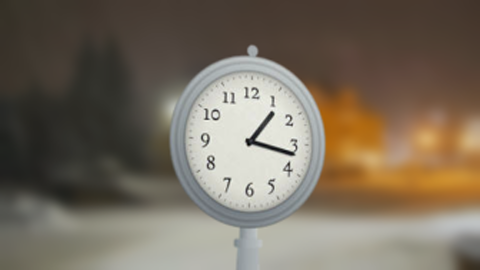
1 h 17 min
